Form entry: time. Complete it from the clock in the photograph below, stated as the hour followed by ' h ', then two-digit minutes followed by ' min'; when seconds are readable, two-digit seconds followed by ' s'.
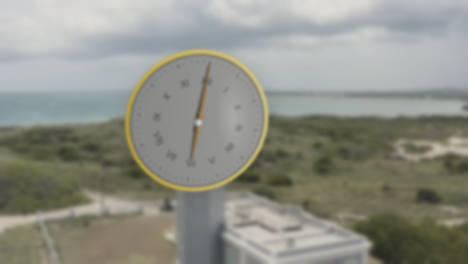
6 h 00 min
